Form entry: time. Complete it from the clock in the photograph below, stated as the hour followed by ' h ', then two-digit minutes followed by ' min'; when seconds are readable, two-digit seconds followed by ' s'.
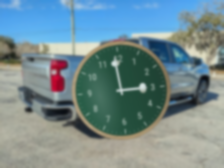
2 h 59 min
